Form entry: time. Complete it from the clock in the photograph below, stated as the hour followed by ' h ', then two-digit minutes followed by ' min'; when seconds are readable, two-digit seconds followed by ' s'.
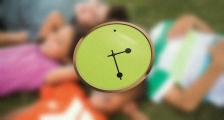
2 h 27 min
